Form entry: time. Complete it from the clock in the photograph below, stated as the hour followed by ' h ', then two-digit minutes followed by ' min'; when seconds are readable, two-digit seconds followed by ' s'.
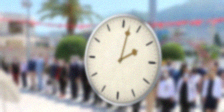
2 h 02 min
